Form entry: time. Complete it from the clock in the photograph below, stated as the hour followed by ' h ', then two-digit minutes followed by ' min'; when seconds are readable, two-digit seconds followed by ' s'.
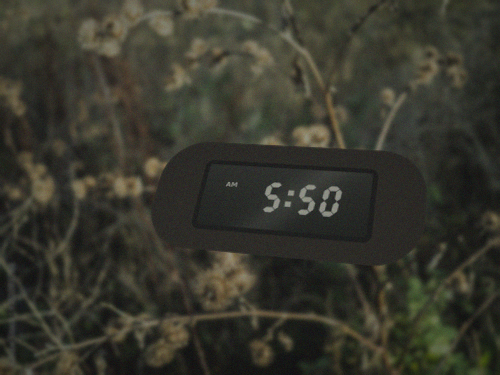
5 h 50 min
